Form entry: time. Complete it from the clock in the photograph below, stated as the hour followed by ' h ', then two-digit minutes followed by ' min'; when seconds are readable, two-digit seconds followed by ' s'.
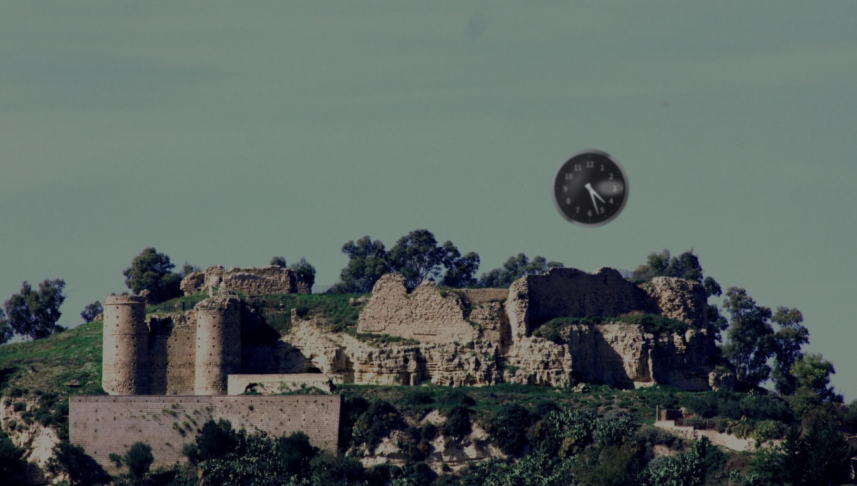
4 h 27 min
